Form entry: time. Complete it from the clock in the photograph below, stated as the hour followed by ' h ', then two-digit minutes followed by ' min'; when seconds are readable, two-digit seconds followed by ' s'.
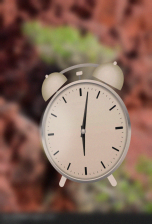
6 h 02 min
